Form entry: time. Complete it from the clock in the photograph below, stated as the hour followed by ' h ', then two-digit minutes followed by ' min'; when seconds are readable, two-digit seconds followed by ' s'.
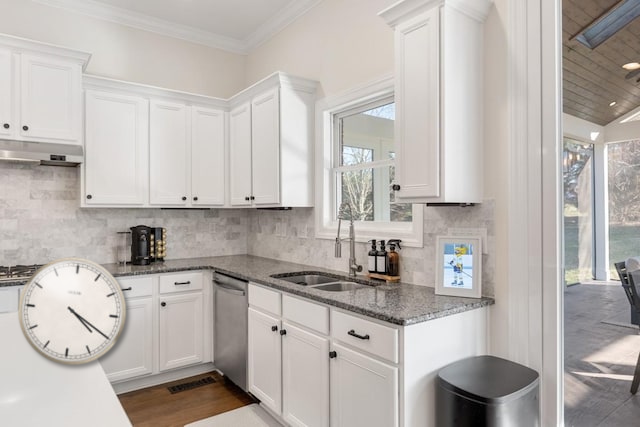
4 h 20 min
